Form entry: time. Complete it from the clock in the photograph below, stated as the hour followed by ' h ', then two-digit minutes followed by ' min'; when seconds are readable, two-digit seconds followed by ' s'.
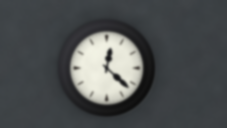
12 h 22 min
